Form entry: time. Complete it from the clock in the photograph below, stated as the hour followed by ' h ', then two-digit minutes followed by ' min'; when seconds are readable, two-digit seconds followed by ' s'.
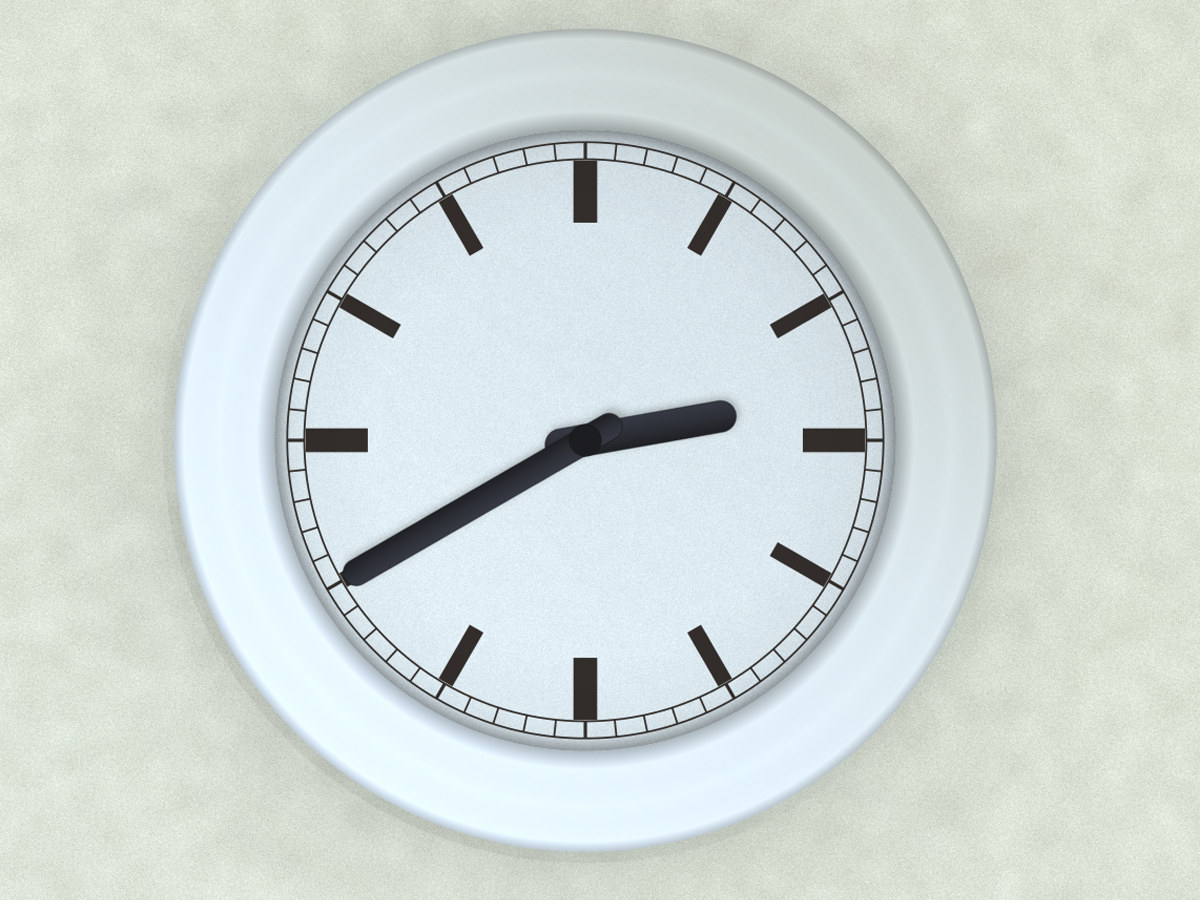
2 h 40 min
